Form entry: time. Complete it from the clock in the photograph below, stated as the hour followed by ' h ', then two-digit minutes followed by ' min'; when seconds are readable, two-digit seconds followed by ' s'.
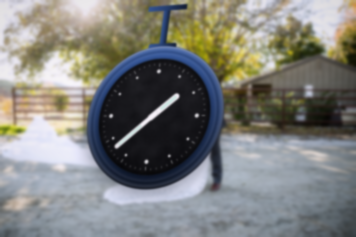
1 h 38 min
